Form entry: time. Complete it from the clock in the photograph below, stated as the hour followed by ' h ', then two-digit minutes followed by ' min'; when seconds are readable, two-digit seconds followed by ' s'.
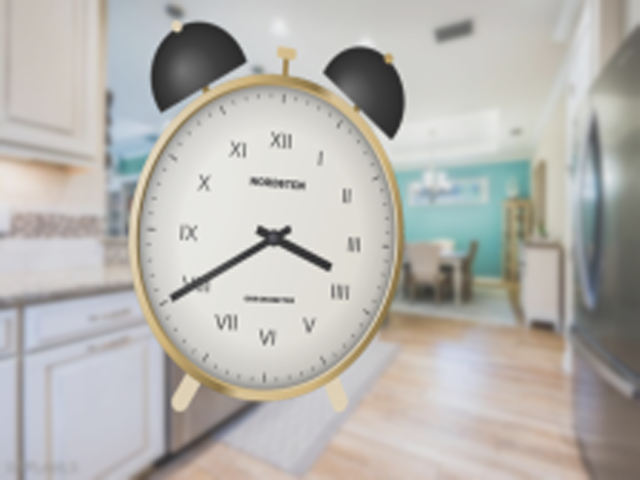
3 h 40 min
